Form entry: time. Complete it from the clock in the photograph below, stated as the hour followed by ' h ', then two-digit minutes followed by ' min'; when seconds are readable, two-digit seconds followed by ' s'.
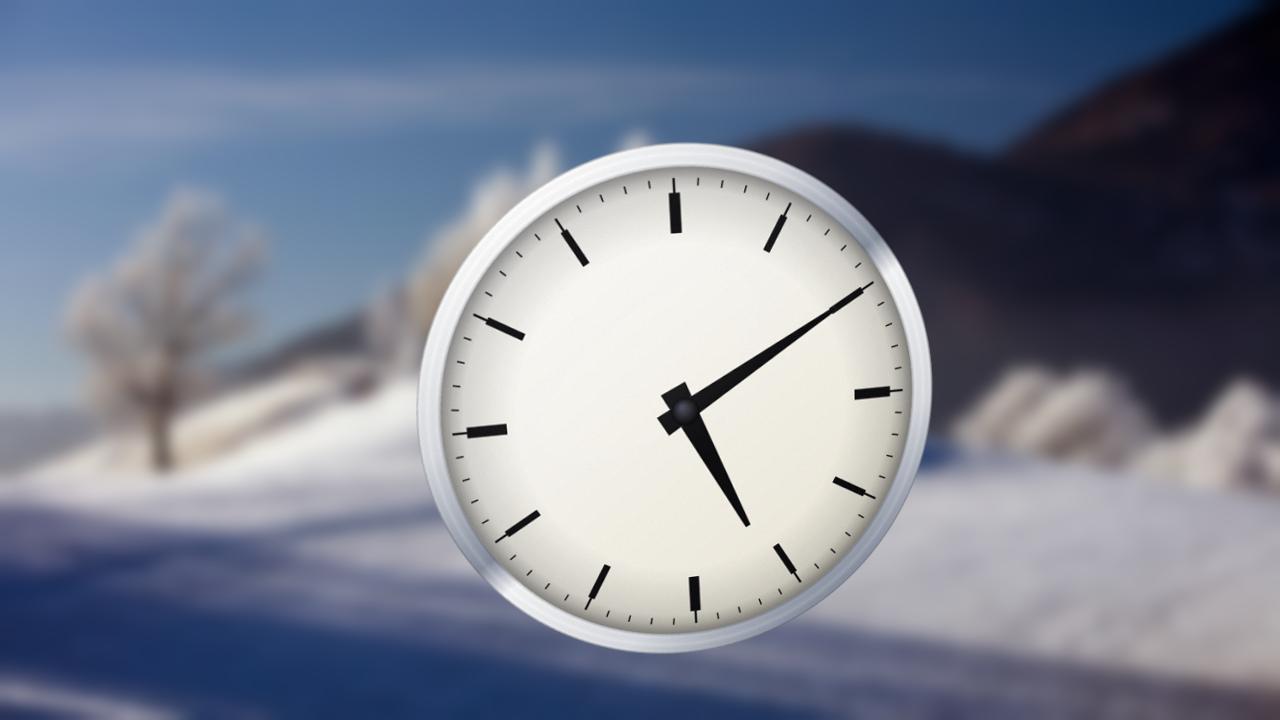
5 h 10 min
